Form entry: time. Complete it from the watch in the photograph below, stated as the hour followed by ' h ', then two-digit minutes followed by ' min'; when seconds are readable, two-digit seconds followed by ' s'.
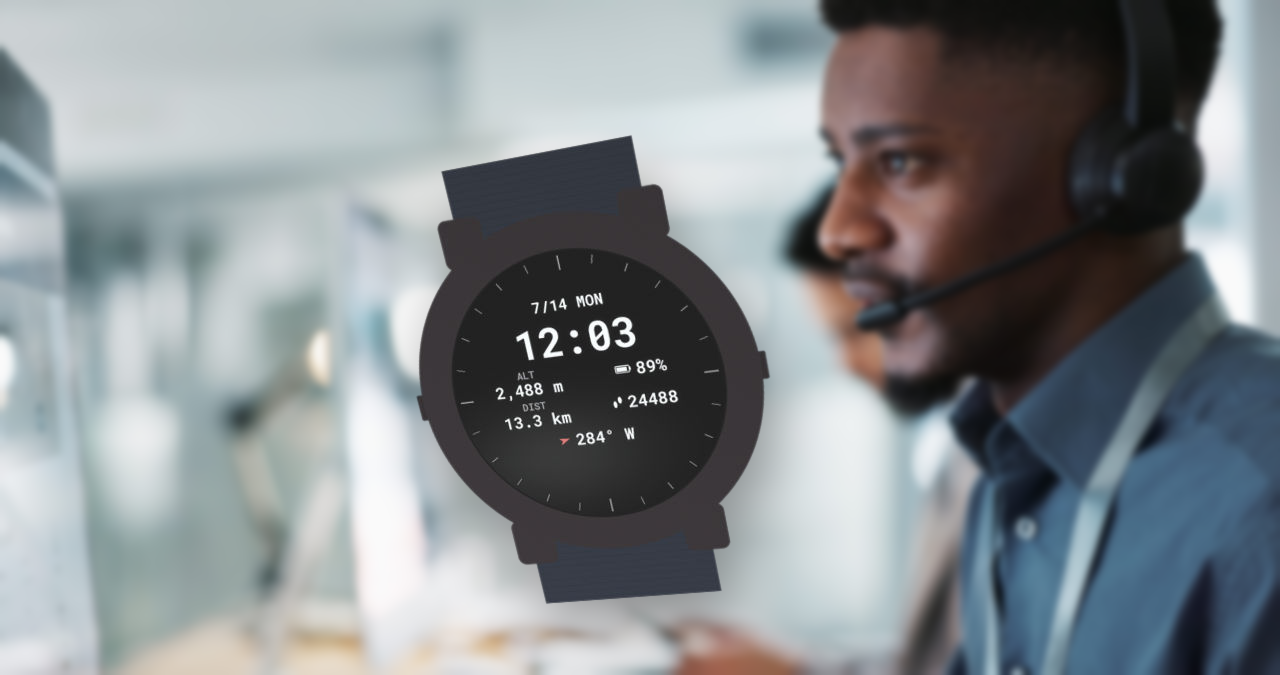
12 h 03 min
